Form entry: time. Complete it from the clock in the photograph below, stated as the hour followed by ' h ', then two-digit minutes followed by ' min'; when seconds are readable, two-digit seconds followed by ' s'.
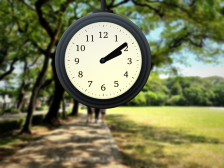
2 h 09 min
